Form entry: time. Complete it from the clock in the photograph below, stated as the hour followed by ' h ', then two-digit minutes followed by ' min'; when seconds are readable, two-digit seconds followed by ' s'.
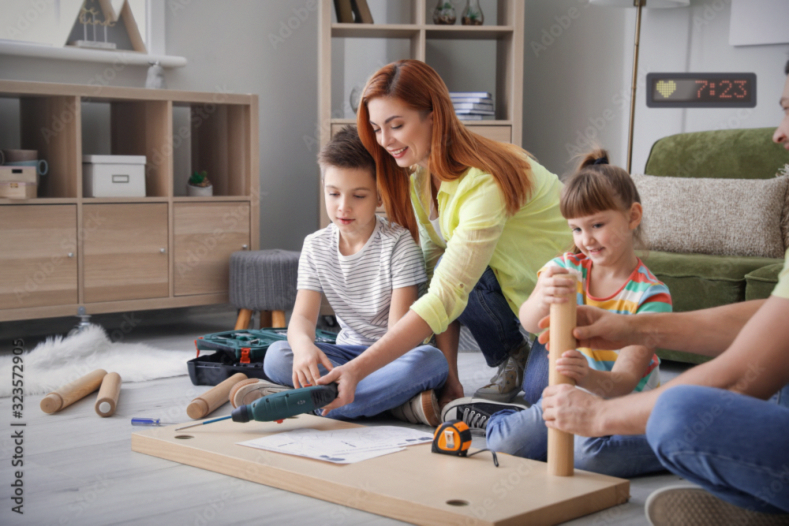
7 h 23 min
